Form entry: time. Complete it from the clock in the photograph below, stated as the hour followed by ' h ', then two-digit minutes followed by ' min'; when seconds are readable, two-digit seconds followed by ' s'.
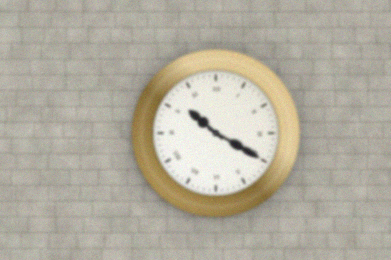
10 h 20 min
